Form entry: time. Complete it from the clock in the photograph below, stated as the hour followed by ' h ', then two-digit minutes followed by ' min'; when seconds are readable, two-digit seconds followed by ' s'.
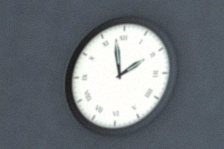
1 h 58 min
